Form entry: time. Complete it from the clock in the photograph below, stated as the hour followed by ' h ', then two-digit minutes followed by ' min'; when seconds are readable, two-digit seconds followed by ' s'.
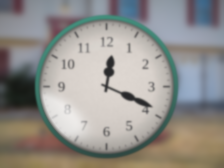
12 h 19 min
